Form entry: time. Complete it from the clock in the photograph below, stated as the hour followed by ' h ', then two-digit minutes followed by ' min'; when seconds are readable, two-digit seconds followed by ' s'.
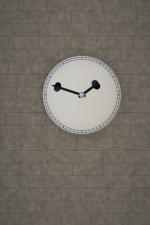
1 h 48 min
